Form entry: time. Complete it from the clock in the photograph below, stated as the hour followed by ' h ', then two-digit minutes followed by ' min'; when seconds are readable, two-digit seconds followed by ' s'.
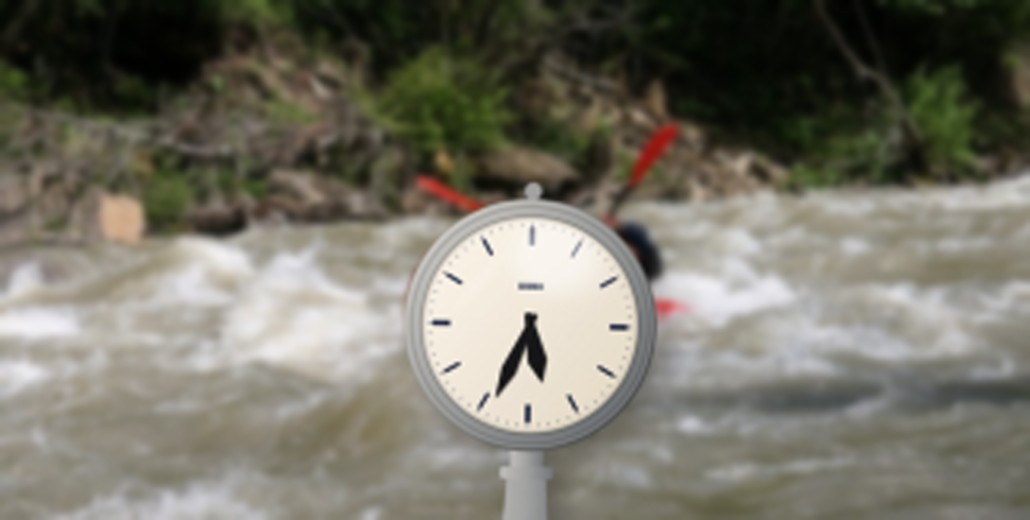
5 h 34 min
